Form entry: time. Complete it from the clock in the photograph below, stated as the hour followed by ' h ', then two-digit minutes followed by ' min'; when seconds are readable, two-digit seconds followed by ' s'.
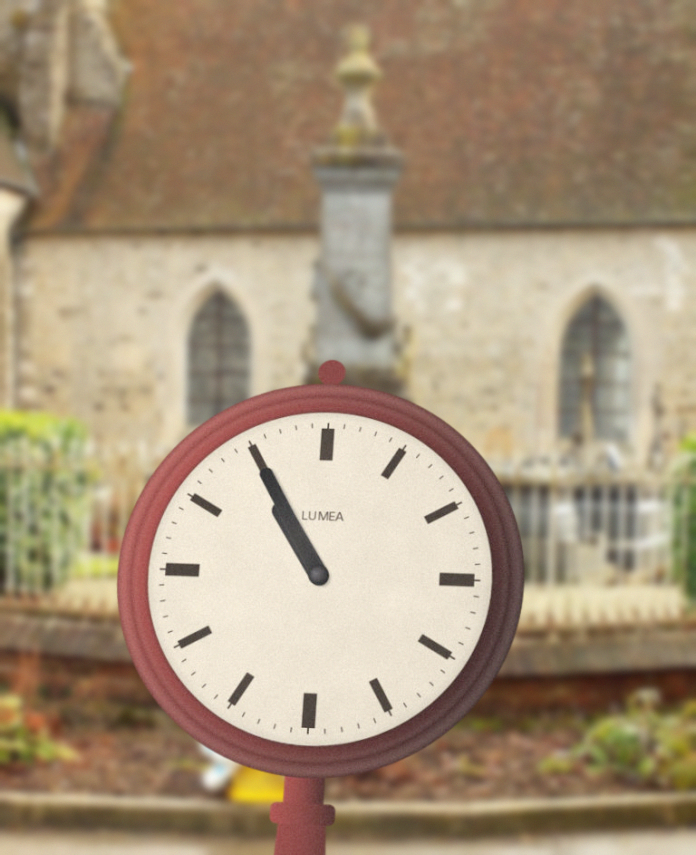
10 h 55 min
